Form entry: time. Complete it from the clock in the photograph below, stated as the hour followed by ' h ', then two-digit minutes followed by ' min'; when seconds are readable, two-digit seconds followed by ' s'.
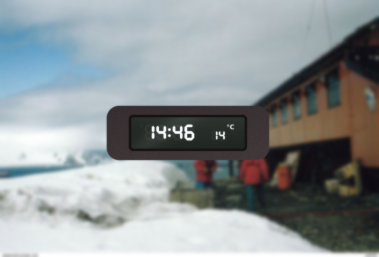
14 h 46 min
